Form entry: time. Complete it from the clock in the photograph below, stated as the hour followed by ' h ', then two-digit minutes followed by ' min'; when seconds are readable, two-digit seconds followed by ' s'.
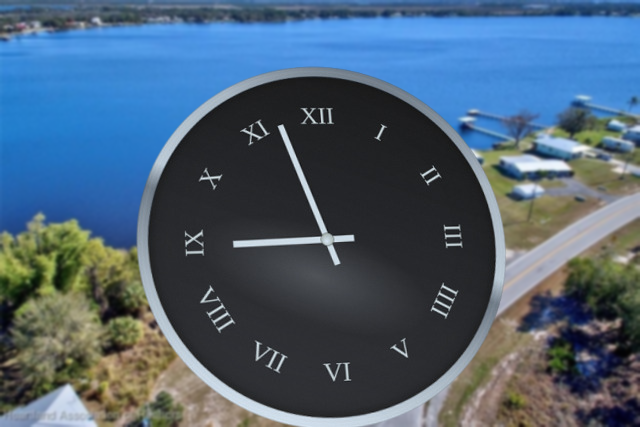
8 h 57 min
